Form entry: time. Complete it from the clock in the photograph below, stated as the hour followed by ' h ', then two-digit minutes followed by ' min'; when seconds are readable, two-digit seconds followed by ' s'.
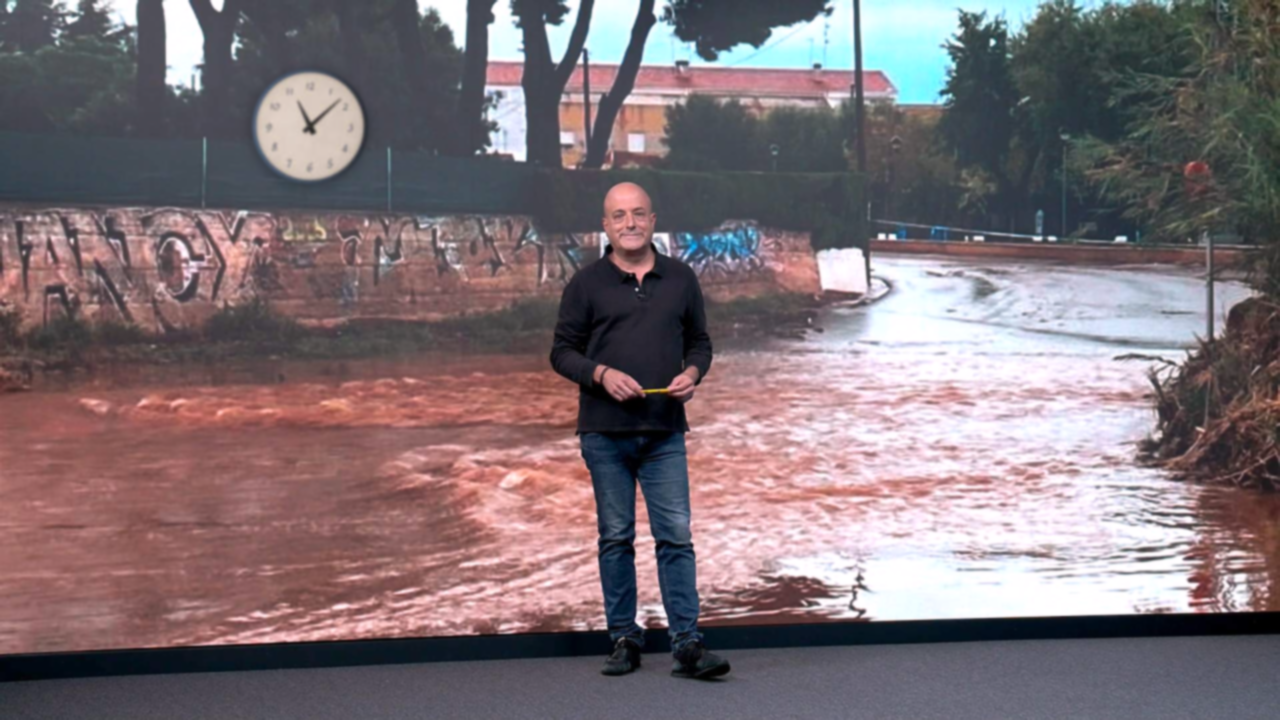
11 h 08 min
